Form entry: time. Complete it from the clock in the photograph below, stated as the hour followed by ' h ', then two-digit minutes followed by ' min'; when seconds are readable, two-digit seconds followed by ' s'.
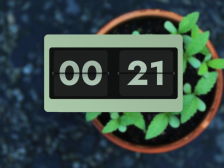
0 h 21 min
